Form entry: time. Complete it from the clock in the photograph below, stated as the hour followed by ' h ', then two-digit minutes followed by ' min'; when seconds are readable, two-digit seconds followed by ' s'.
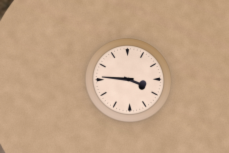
3 h 46 min
